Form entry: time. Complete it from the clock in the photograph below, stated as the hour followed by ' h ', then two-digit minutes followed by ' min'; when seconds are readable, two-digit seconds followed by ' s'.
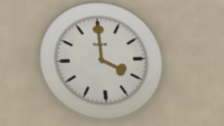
4 h 00 min
